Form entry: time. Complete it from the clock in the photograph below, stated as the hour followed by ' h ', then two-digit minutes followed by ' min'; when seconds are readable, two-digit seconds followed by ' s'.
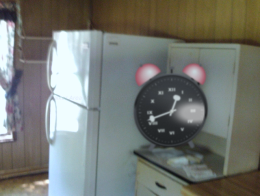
12 h 42 min
